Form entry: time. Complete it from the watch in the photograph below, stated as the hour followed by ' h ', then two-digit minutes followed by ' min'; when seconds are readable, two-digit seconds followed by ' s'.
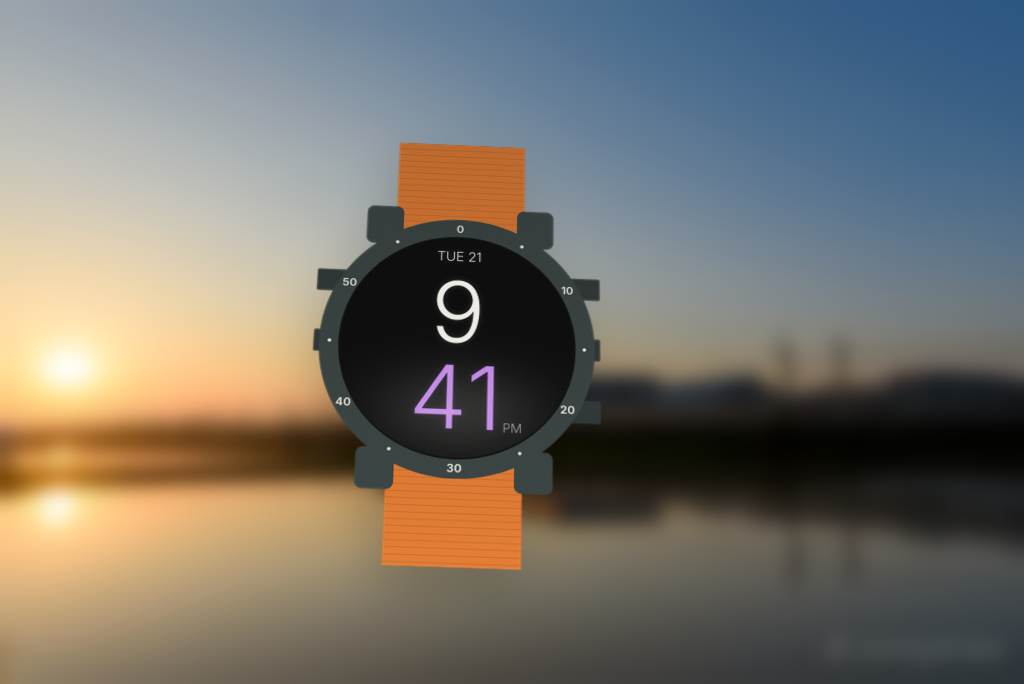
9 h 41 min
